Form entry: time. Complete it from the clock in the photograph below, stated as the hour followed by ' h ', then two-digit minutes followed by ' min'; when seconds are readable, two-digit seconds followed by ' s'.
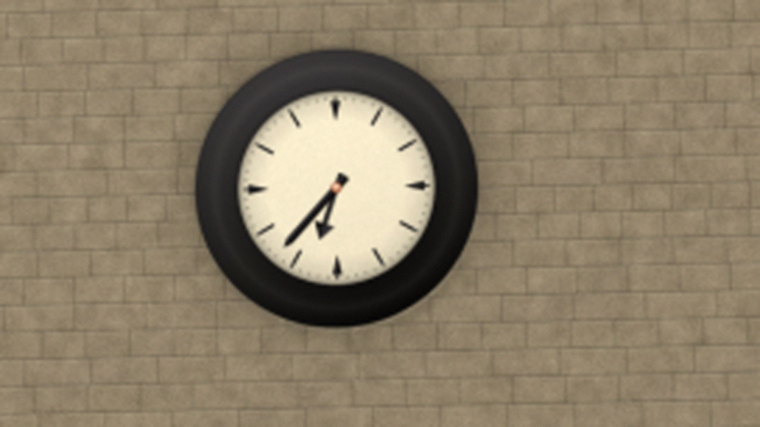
6 h 37 min
